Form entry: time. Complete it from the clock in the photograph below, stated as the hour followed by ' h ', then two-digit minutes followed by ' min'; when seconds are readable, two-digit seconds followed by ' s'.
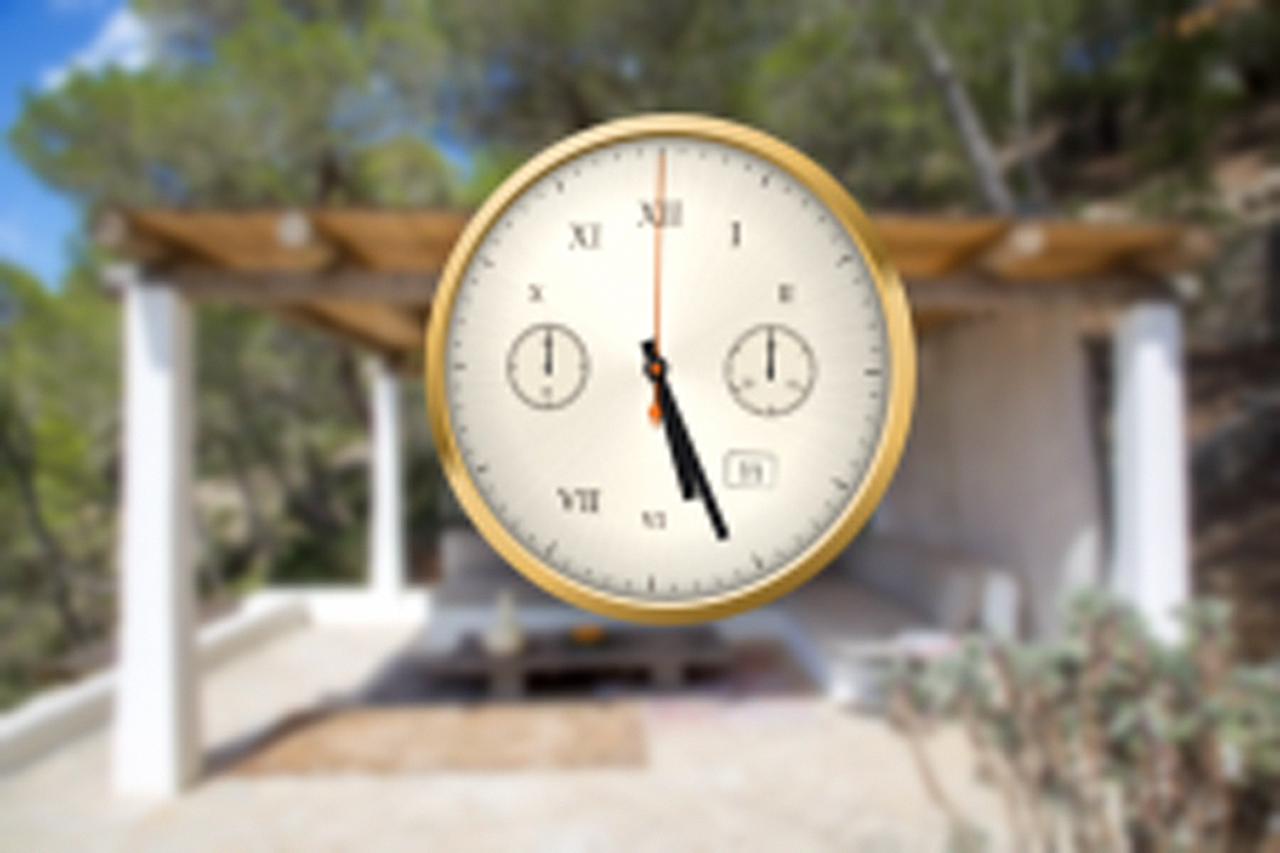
5 h 26 min
